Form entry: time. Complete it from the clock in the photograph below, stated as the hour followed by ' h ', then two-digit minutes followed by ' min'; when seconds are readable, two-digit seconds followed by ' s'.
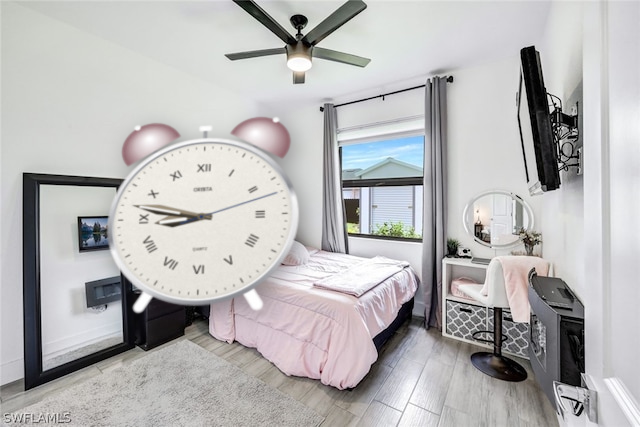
8 h 47 min 12 s
